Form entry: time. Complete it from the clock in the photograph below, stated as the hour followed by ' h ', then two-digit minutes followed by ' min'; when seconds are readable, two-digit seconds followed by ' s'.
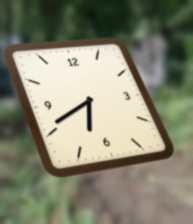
6 h 41 min
